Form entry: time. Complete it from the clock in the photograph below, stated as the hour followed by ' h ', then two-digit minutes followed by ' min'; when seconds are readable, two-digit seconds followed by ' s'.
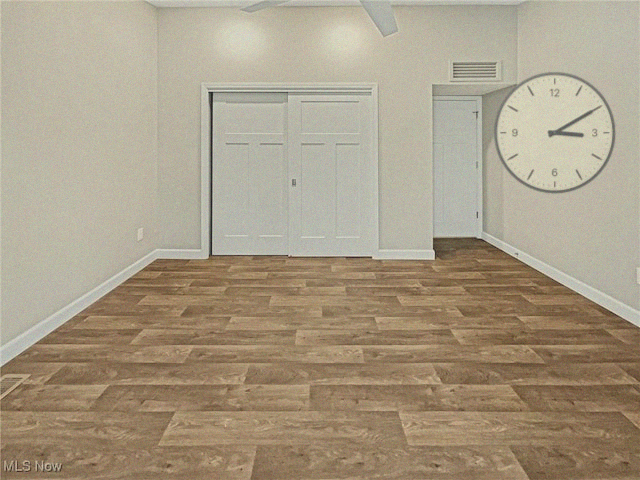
3 h 10 min
